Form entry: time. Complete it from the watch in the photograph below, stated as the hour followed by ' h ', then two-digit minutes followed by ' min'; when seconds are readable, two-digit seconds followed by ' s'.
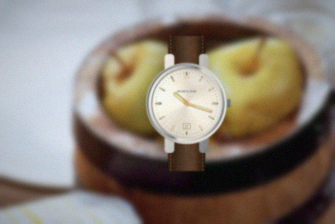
10 h 18 min
